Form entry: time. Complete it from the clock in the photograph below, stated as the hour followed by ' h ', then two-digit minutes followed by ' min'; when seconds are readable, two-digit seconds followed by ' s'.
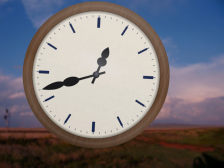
12 h 42 min
